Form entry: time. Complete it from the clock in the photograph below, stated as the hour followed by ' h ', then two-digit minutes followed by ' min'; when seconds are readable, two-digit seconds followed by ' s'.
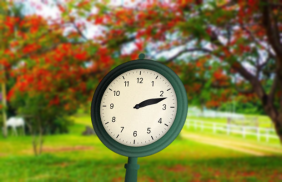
2 h 12 min
